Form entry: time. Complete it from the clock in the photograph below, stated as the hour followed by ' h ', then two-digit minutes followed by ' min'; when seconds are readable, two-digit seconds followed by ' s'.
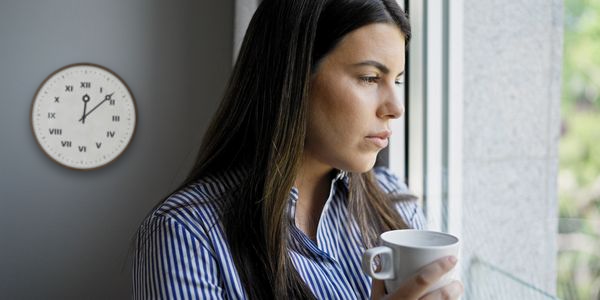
12 h 08 min
